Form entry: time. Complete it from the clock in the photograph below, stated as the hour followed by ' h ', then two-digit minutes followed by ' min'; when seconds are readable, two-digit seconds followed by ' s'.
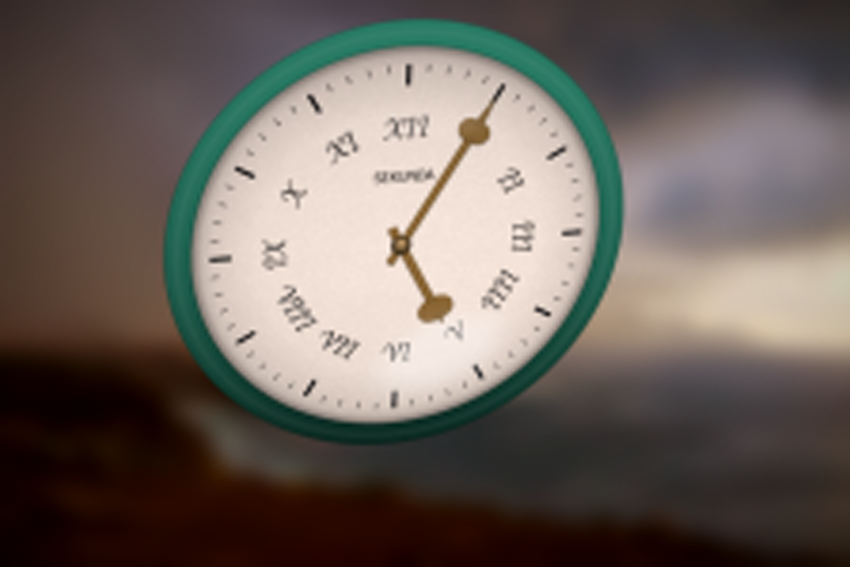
5 h 05 min
